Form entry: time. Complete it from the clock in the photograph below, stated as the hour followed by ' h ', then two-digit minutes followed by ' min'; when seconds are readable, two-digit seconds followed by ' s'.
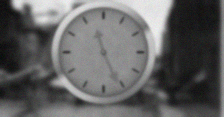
11 h 26 min
